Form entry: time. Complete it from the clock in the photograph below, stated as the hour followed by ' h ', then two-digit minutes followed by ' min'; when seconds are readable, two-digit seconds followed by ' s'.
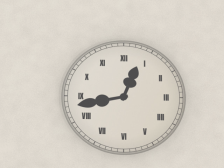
12 h 43 min
